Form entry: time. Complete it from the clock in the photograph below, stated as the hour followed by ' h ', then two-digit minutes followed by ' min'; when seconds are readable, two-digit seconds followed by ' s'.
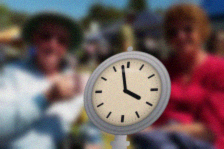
3 h 58 min
